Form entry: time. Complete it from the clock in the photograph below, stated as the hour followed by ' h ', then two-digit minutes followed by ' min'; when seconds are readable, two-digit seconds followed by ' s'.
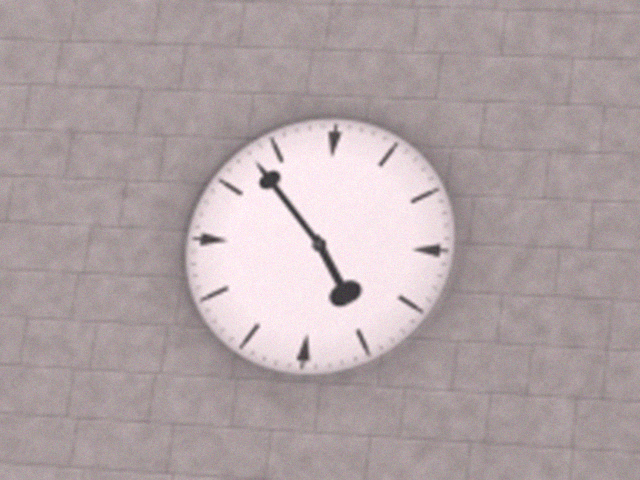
4 h 53 min
